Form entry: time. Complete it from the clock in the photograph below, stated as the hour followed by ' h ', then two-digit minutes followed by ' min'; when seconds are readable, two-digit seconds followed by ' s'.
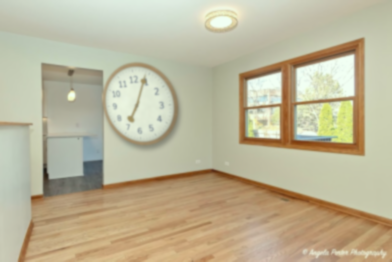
7 h 04 min
